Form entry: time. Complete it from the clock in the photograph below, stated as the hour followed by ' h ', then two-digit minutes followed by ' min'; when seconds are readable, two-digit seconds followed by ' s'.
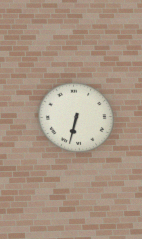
6 h 33 min
